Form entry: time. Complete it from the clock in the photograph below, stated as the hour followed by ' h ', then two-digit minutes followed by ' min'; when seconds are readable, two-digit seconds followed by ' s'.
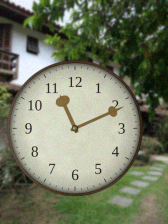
11 h 11 min
